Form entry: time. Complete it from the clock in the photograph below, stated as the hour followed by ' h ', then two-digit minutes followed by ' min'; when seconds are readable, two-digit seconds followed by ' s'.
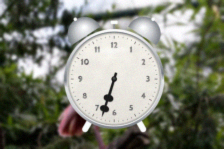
6 h 33 min
